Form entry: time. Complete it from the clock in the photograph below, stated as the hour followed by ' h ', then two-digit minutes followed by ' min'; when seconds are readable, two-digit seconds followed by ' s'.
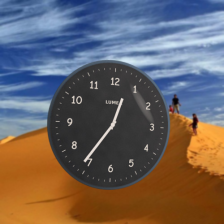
12 h 36 min
